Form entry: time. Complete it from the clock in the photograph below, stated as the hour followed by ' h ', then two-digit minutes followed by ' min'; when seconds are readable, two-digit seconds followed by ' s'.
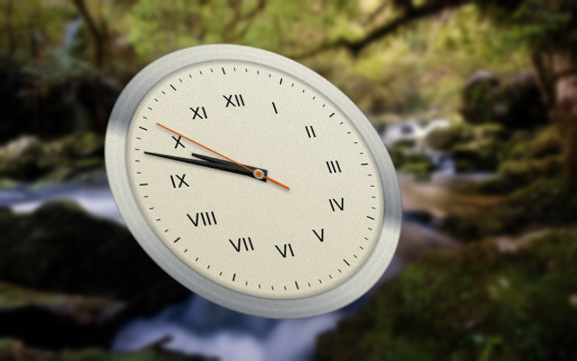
9 h 47 min 51 s
